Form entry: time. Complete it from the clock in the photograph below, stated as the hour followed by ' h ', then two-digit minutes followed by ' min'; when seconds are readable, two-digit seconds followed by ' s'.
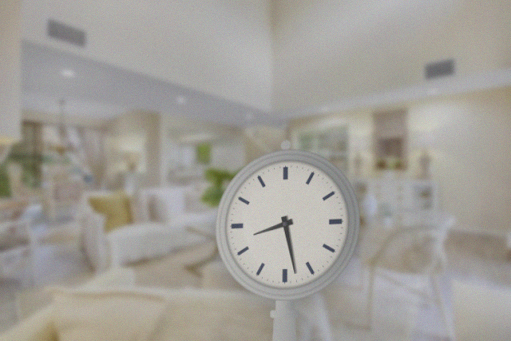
8 h 28 min
